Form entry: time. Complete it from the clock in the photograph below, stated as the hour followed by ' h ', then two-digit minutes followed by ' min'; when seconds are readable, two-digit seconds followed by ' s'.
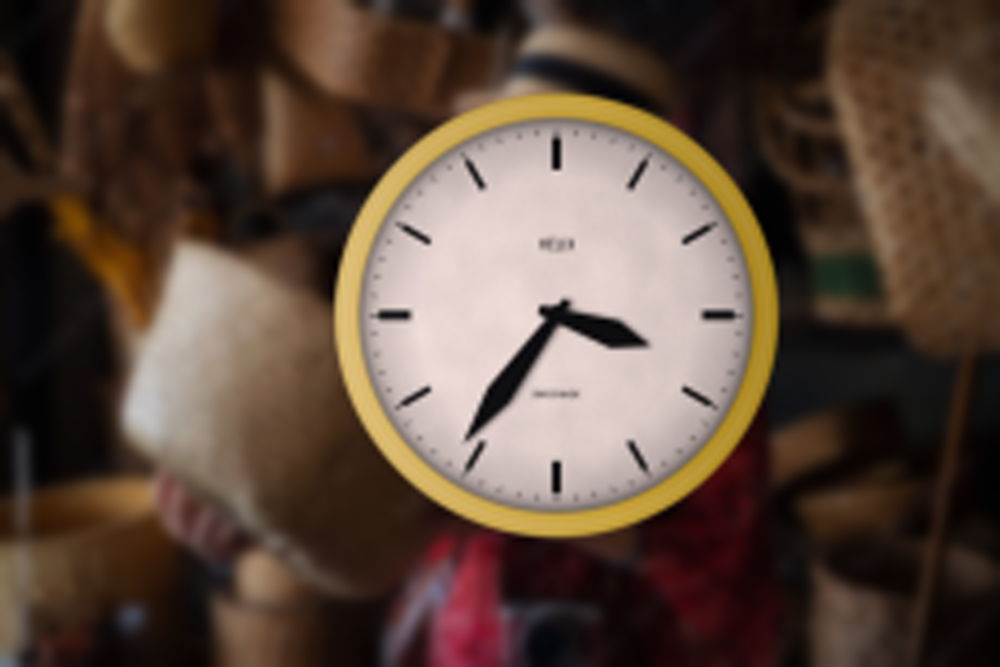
3 h 36 min
